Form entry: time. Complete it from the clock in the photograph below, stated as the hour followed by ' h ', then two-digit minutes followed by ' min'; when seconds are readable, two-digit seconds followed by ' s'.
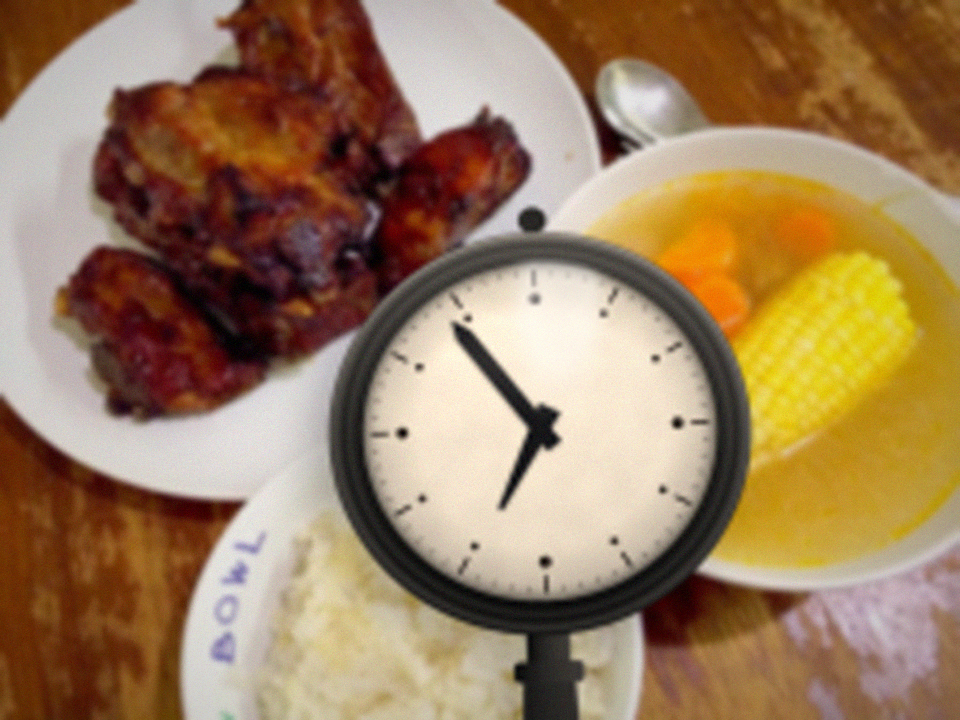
6 h 54 min
